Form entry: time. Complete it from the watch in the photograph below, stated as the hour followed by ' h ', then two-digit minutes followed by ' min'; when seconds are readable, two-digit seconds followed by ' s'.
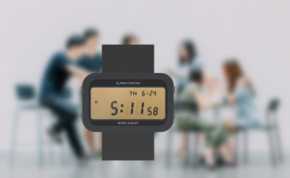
5 h 11 min 58 s
